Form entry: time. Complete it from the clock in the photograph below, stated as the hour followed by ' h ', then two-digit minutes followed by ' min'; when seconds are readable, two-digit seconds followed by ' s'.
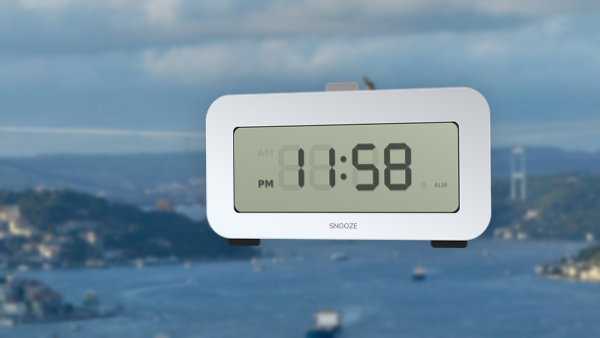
11 h 58 min
